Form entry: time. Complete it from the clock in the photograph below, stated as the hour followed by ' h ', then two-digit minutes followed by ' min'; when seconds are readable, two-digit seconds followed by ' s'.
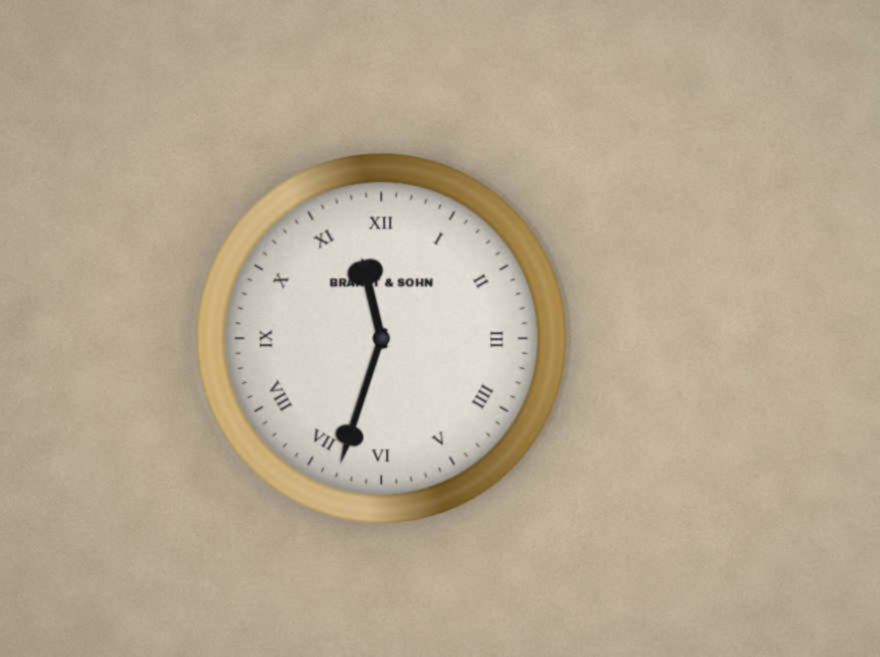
11 h 33 min
